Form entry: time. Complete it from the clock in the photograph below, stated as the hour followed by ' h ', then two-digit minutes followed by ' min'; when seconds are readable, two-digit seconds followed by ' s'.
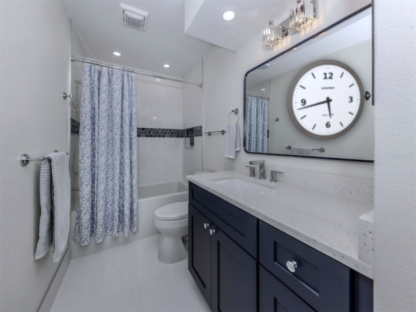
5 h 43 min
